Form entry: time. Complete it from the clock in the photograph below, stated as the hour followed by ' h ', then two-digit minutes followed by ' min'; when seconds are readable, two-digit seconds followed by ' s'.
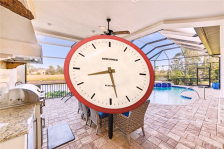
8 h 28 min
